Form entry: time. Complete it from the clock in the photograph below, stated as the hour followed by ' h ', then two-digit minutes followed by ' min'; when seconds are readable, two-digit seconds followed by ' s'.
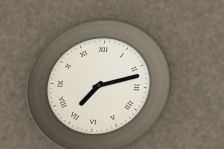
7 h 12 min
